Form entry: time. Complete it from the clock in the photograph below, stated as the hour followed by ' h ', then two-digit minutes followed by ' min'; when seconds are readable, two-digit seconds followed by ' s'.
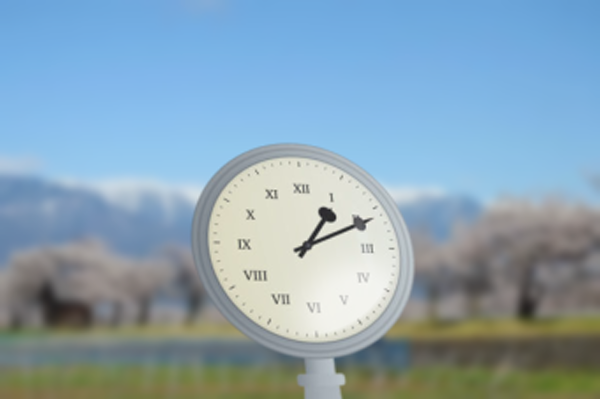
1 h 11 min
